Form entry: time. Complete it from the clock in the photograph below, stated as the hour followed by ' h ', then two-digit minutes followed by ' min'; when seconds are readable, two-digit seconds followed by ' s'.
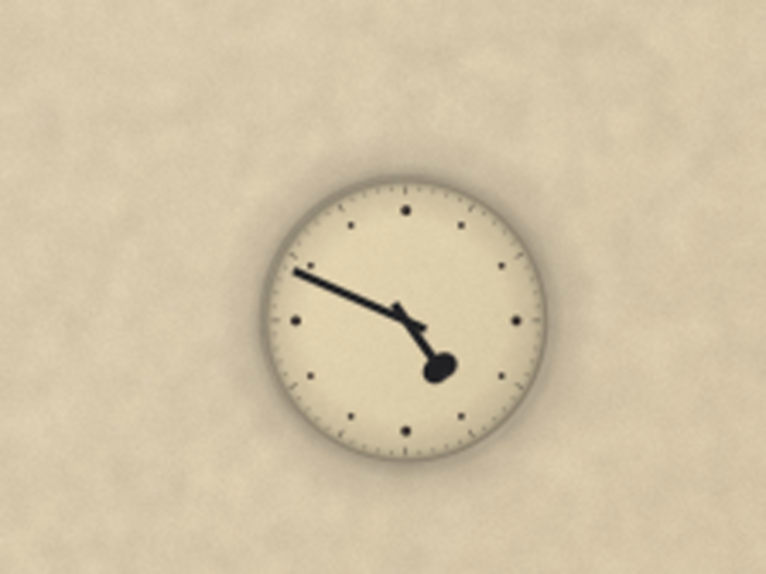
4 h 49 min
